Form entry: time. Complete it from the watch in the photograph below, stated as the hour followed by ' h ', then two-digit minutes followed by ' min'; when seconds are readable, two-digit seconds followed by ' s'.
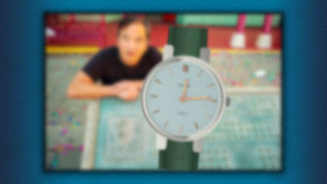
12 h 14 min
